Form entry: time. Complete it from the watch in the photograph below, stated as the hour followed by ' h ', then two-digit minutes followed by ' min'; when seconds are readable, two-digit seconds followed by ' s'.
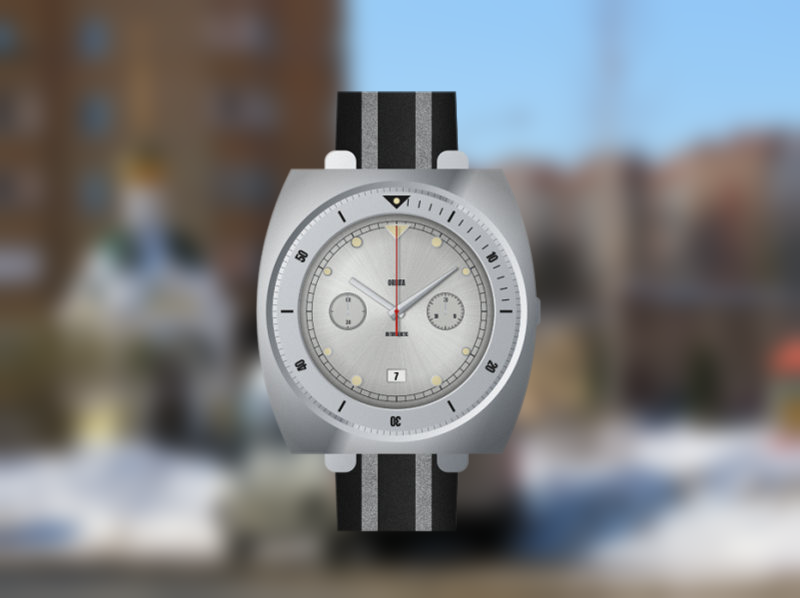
10 h 09 min
